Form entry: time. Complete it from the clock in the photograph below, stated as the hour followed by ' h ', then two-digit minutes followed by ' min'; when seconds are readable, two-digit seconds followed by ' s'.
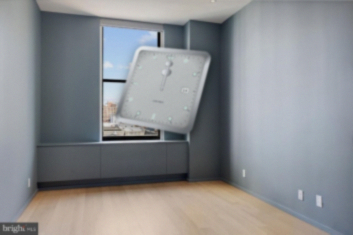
12 h 00 min
